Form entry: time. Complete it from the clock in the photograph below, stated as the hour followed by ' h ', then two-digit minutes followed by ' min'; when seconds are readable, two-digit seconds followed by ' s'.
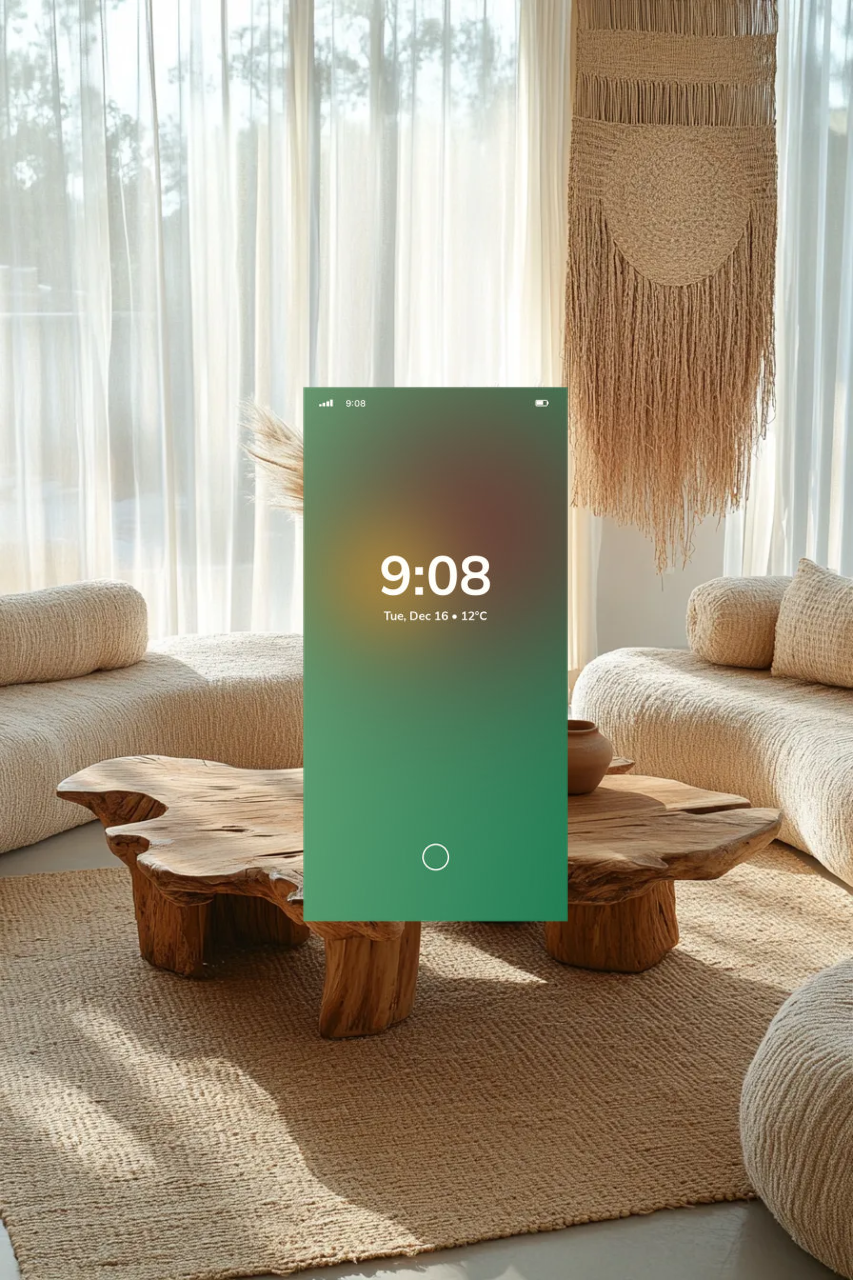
9 h 08 min
